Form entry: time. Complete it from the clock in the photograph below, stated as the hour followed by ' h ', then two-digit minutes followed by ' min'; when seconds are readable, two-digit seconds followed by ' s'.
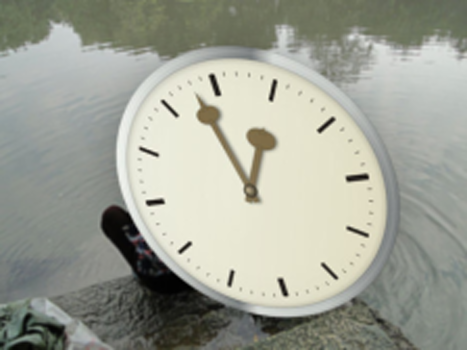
12 h 58 min
